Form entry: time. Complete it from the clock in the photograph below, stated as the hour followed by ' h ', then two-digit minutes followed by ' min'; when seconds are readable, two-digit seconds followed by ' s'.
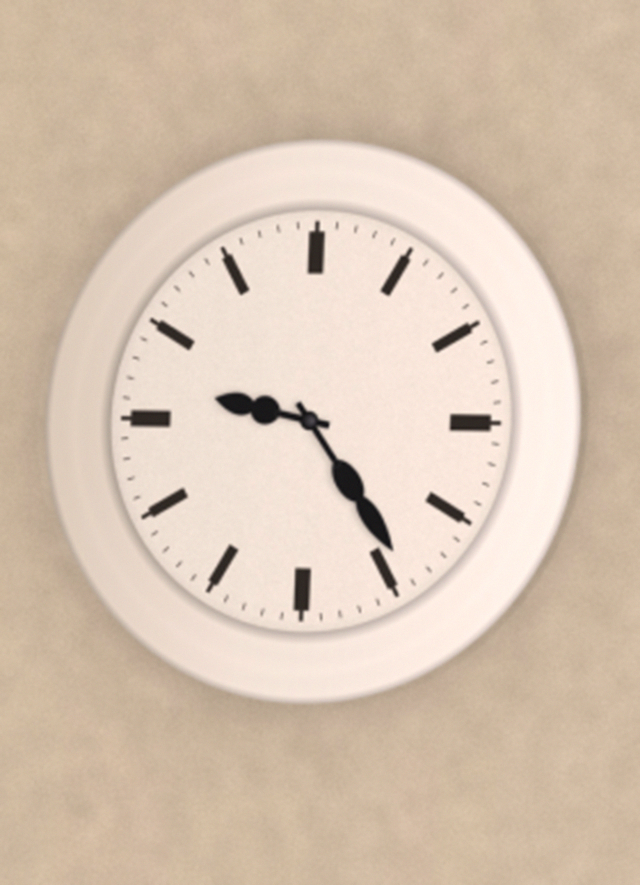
9 h 24 min
